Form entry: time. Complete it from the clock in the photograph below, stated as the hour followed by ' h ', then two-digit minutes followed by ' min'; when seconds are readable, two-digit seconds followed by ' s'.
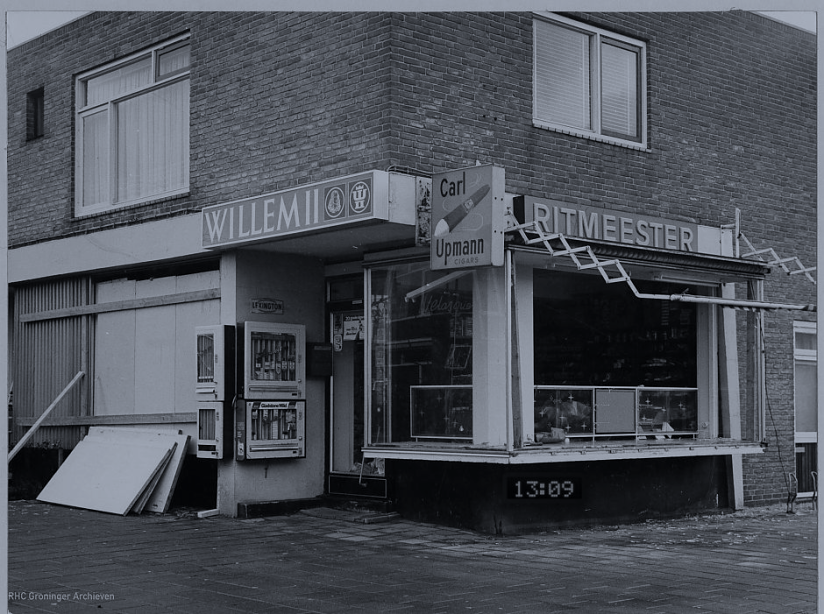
13 h 09 min
